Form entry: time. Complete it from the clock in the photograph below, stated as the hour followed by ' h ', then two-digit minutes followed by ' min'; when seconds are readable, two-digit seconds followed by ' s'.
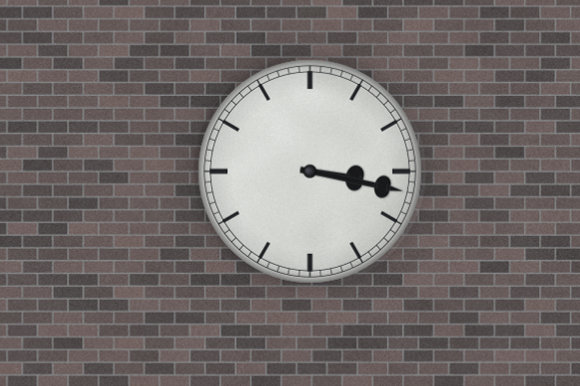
3 h 17 min
